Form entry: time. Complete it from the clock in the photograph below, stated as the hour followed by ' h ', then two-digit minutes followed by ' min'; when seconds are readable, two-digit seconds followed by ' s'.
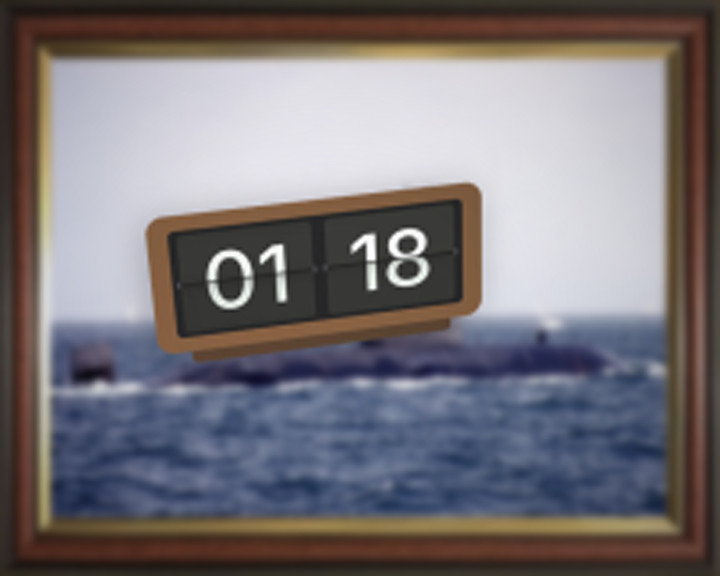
1 h 18 min
